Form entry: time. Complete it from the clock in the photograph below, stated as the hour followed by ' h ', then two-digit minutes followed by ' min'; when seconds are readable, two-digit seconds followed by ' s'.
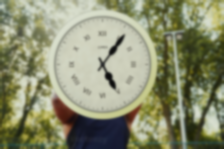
5 h 06 min
